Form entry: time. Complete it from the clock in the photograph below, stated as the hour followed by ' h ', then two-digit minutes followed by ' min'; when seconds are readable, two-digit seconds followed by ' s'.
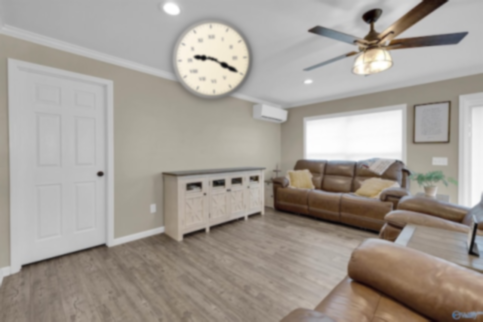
9 h 20 min
